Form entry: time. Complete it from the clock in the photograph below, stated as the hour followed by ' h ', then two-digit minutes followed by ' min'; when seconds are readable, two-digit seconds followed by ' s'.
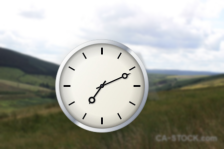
7 h 11 min
